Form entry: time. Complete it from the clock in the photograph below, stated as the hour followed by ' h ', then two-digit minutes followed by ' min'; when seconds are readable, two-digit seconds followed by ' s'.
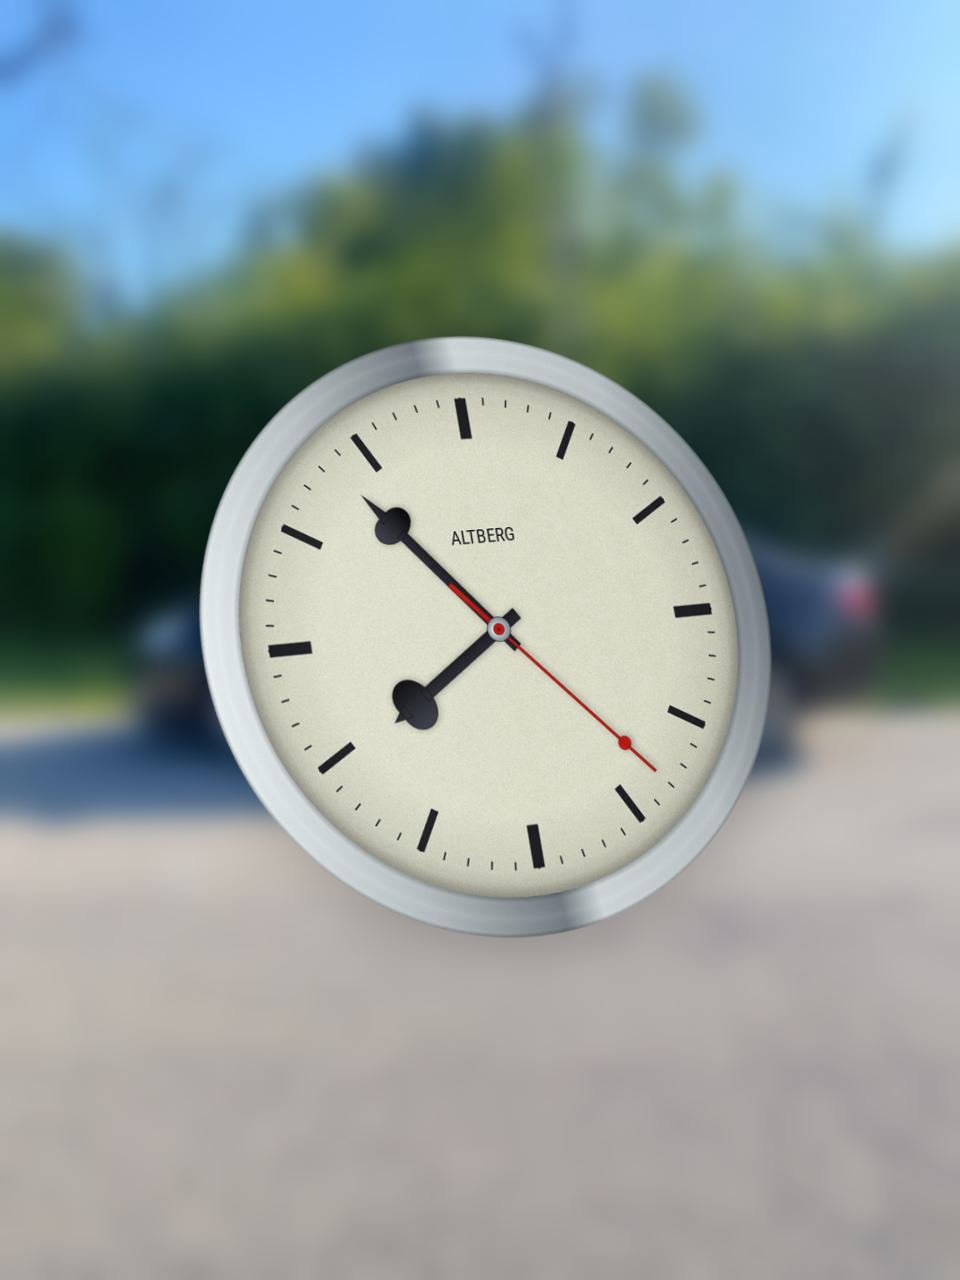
7 h 53 min 23 s
